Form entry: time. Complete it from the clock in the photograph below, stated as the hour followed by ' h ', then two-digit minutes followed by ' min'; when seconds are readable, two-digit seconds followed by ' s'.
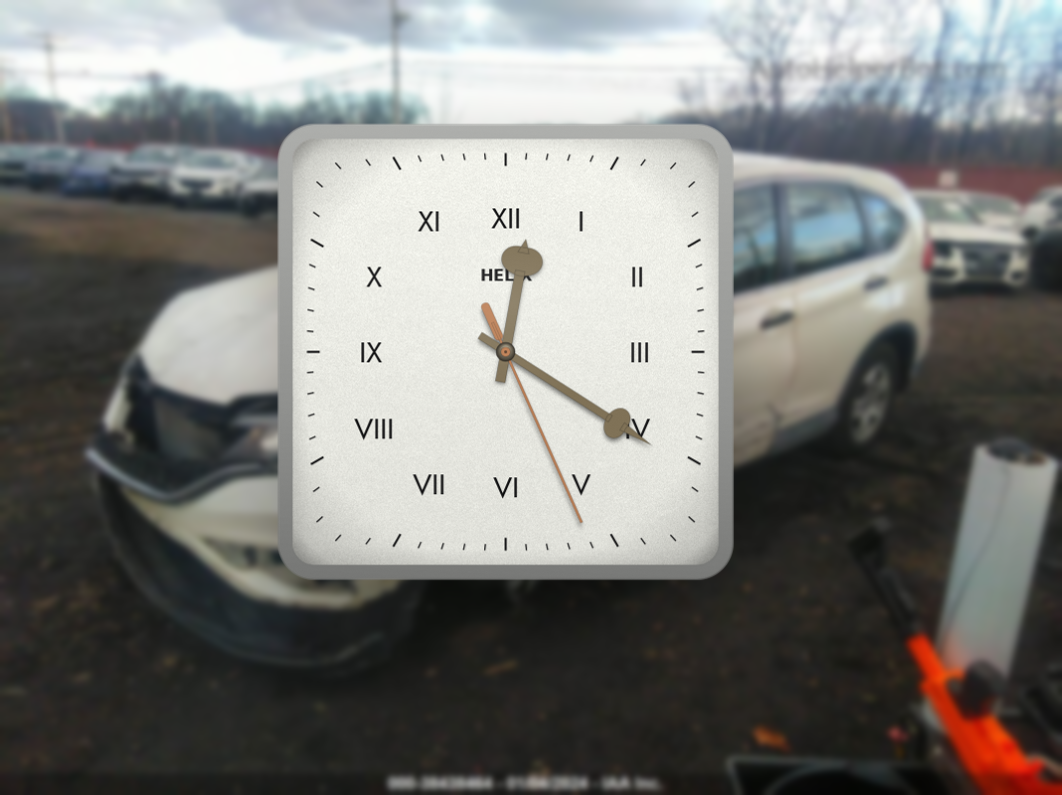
12 h 20 min 26 s
